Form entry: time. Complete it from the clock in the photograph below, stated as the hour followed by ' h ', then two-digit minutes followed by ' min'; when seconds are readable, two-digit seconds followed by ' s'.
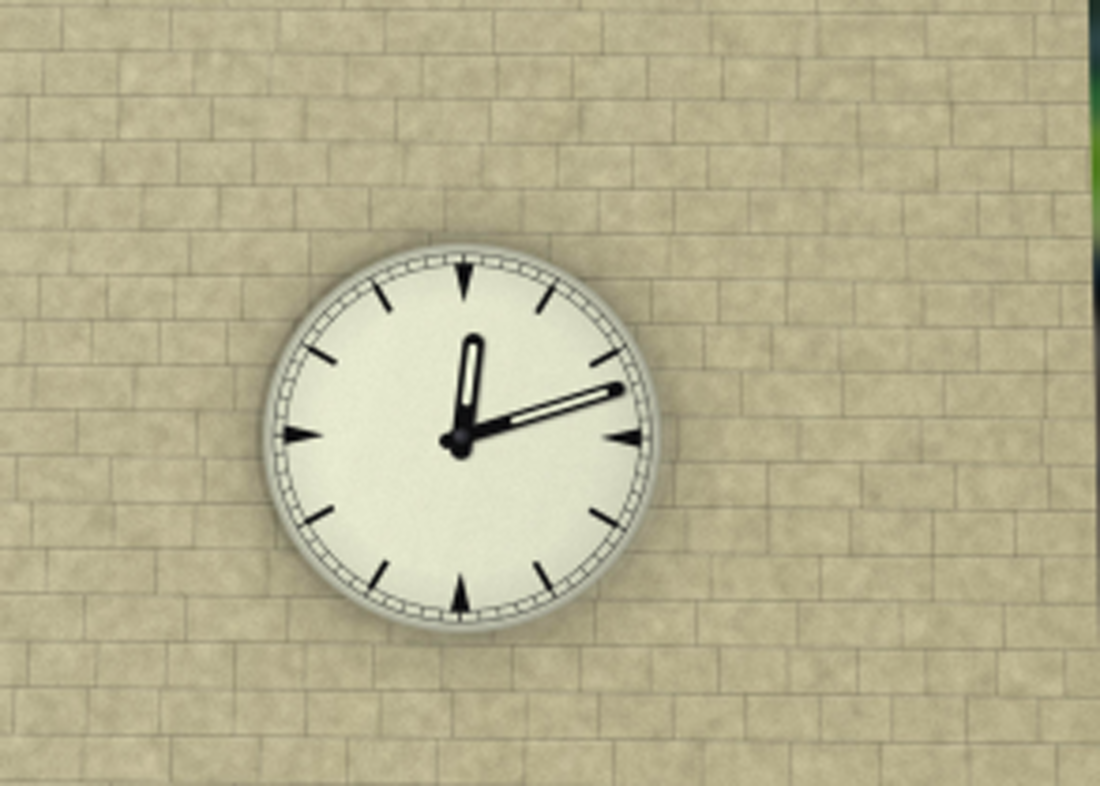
12 h 12 min
